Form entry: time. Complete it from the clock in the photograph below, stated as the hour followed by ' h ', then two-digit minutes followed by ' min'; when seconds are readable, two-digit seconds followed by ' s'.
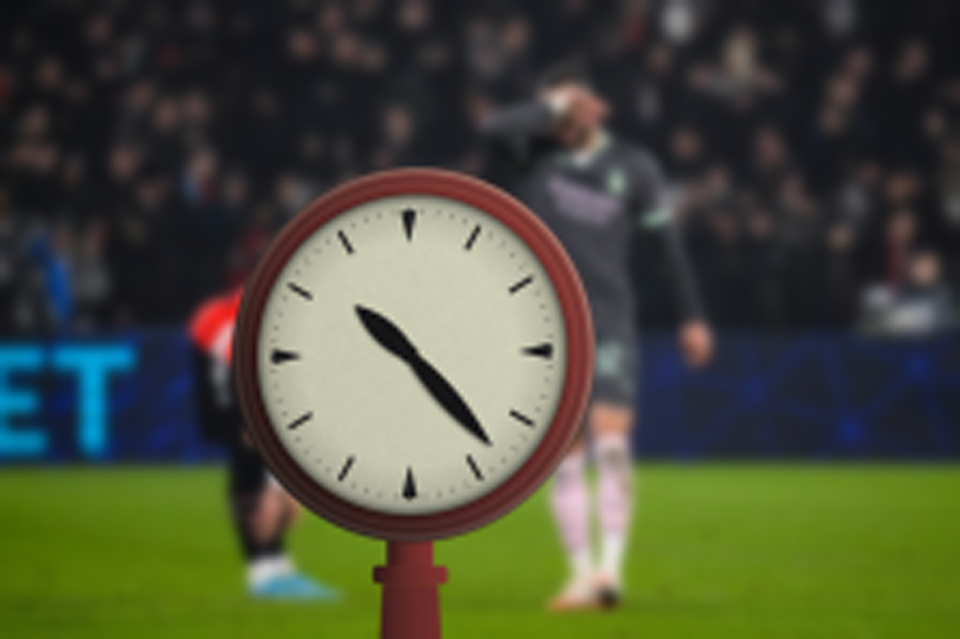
10 h 23 min
